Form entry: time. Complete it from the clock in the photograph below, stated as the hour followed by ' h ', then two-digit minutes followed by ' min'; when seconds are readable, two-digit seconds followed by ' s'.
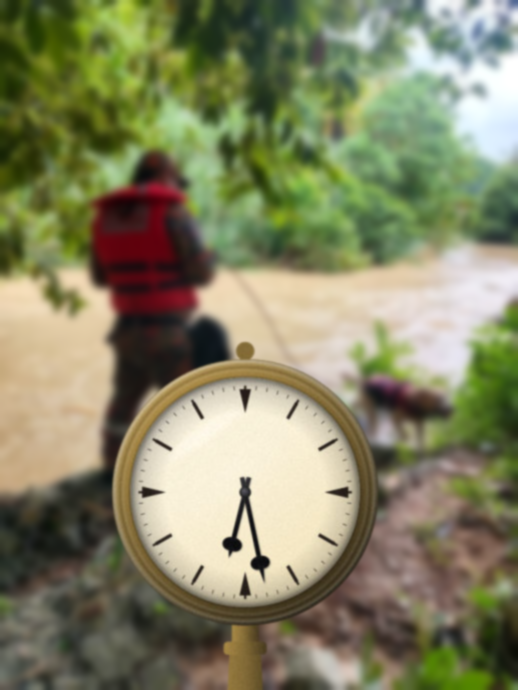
6 h 28 min
